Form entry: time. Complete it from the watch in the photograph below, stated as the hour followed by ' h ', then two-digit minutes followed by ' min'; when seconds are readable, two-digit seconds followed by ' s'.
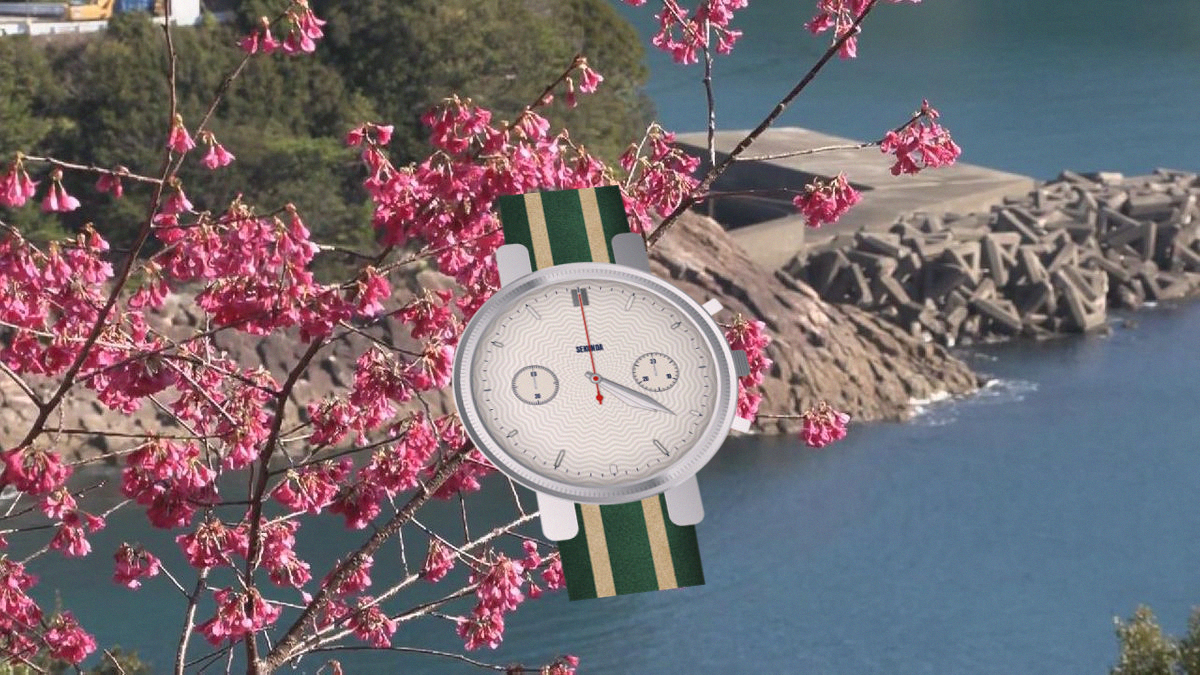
4 h 21 min
